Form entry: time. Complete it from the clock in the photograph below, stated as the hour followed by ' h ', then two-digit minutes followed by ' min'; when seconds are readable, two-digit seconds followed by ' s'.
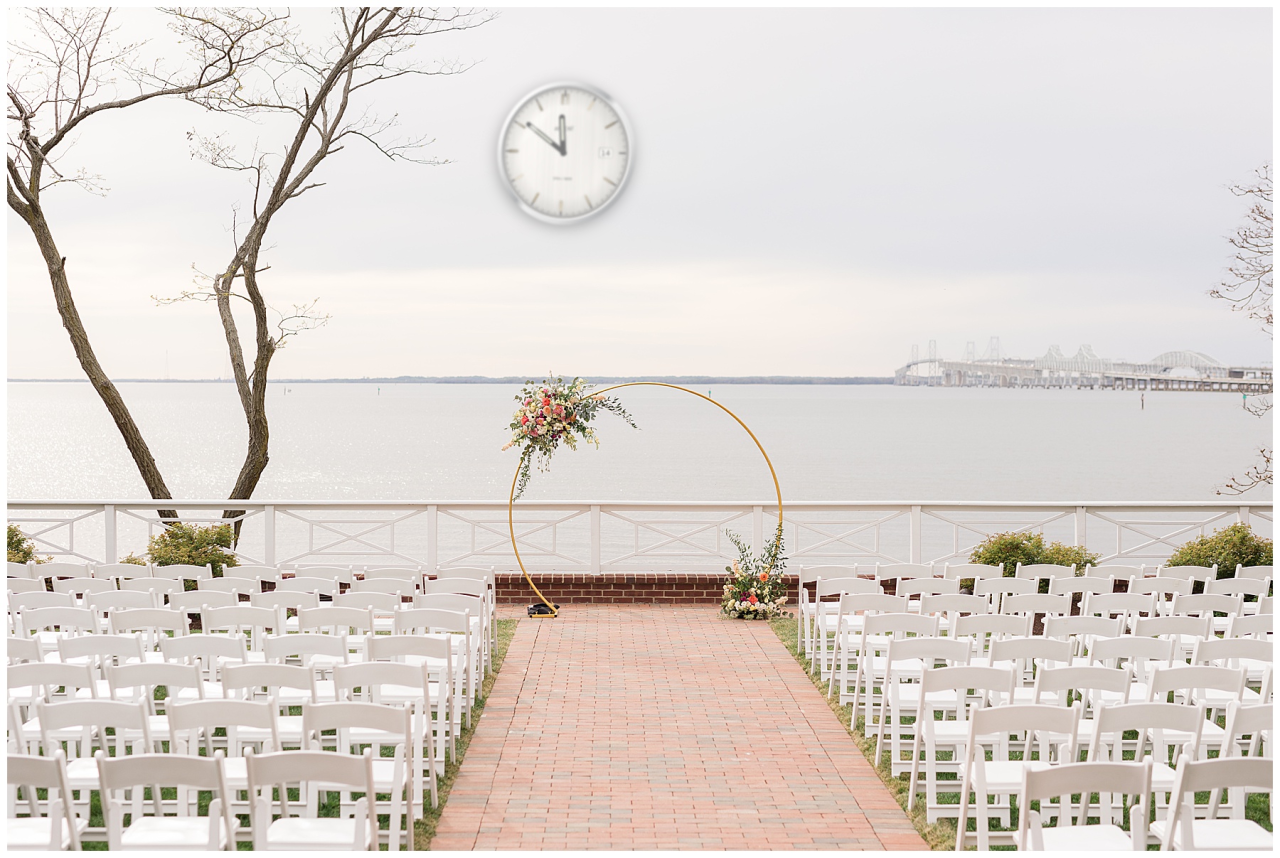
11 h 51 min
